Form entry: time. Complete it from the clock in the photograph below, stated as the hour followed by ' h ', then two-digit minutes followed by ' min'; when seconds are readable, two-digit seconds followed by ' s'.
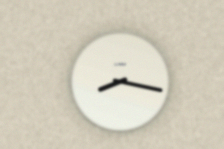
8 h 17 min
